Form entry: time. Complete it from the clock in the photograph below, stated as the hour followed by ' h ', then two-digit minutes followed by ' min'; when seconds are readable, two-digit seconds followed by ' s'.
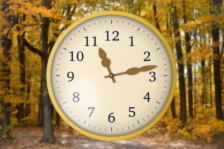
11 h 13 min
